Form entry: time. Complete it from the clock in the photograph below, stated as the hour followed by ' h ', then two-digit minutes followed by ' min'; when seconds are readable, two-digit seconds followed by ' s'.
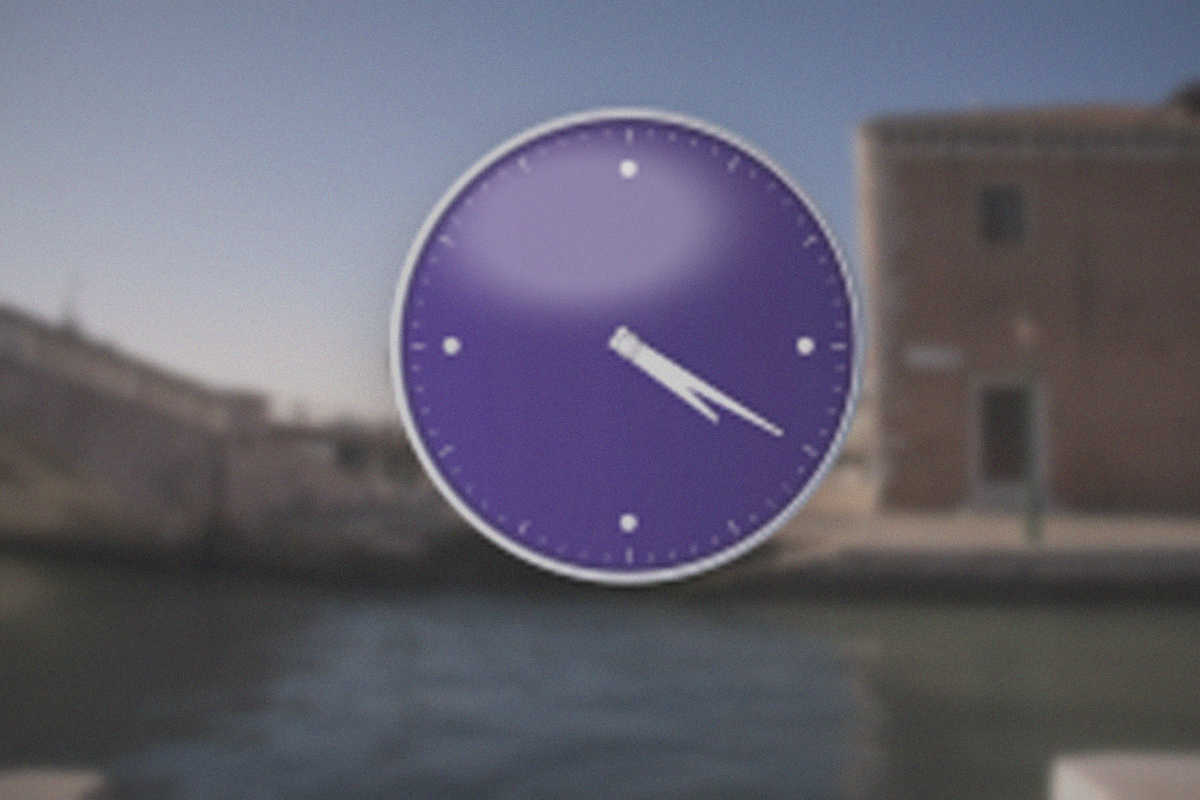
4 h 20 min
